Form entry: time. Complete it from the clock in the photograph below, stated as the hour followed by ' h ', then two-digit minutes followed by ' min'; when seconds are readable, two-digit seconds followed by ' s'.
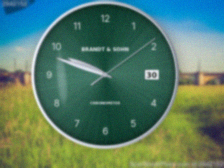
9 h 48 min 09 s
